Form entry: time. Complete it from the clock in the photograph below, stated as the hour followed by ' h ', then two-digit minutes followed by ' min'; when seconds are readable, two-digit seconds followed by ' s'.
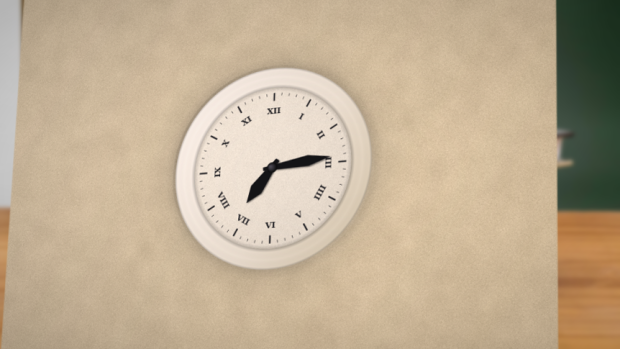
7 h 14 min
